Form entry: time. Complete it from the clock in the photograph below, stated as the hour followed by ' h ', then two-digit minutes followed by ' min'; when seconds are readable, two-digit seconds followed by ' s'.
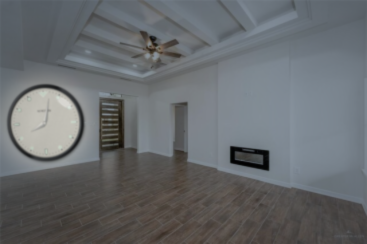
8 h 02 min
